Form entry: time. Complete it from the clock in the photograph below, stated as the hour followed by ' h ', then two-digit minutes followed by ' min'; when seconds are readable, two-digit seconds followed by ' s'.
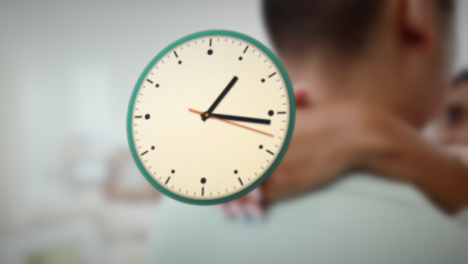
1 h 16 min 18 s
